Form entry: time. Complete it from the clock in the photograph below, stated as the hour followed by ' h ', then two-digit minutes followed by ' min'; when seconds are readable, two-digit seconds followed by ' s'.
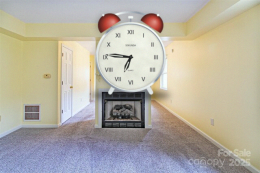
6 h 46 min
